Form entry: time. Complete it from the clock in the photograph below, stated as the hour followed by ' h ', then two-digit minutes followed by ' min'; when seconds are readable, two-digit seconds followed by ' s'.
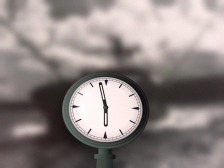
5 h 58 min
